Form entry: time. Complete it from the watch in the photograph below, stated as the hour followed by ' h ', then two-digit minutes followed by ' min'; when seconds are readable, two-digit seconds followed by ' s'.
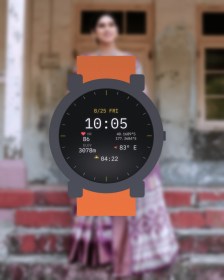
10 h 05 min
